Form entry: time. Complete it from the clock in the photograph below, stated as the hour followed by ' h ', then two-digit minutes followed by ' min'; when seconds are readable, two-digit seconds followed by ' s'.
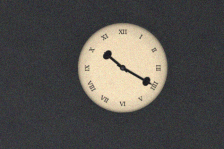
10 h 20 min
